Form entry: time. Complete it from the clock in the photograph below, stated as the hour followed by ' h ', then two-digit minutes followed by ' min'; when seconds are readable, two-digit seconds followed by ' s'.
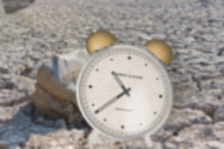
10 h 38 min
